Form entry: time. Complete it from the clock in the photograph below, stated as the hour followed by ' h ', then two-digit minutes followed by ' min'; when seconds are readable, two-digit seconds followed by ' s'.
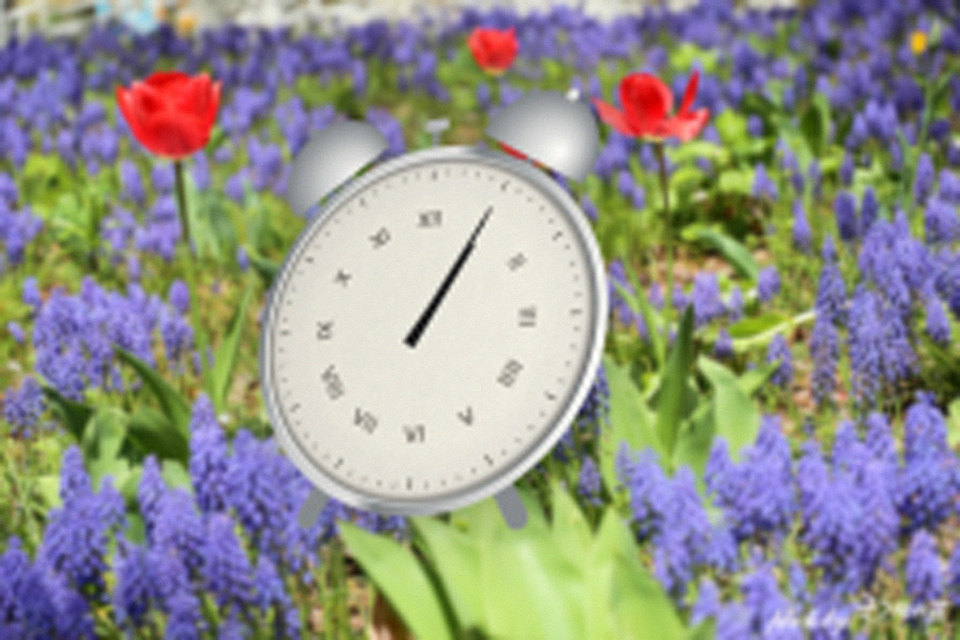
1 h 05 min
